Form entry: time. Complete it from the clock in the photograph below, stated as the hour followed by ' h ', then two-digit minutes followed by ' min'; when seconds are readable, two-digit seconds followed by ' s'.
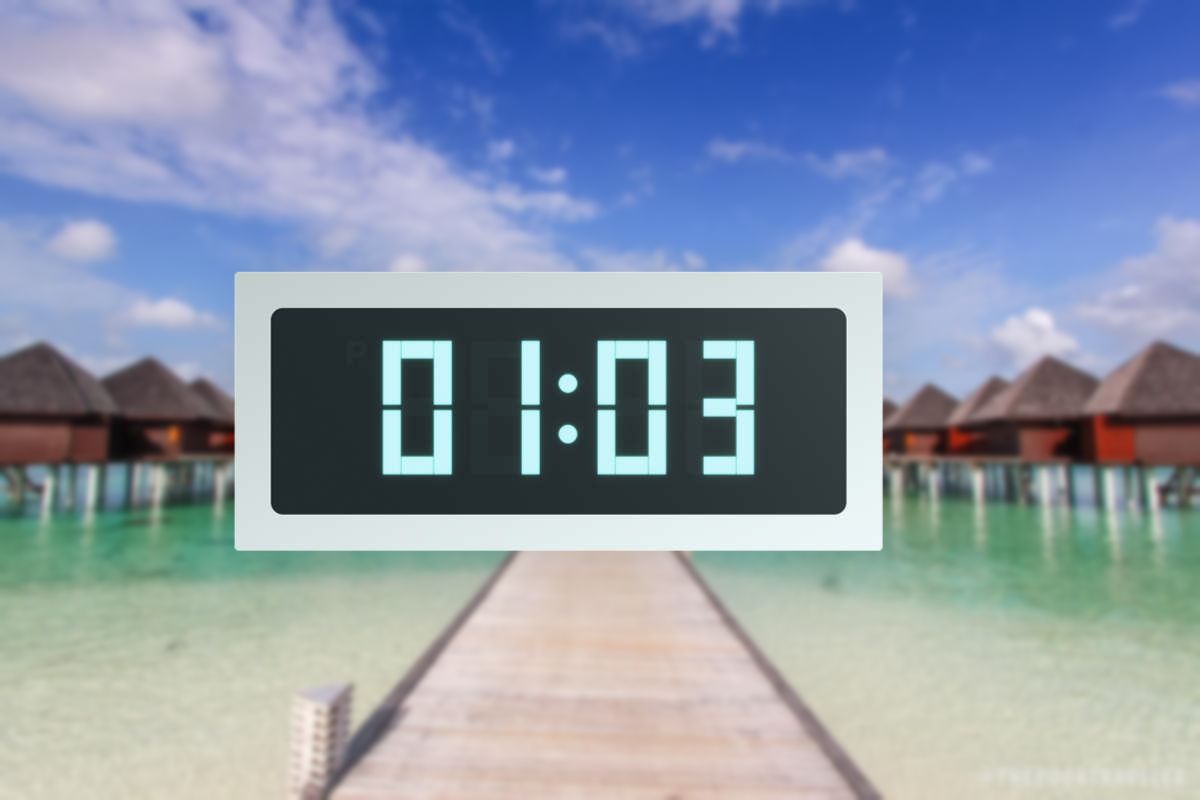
1 h 03 min
